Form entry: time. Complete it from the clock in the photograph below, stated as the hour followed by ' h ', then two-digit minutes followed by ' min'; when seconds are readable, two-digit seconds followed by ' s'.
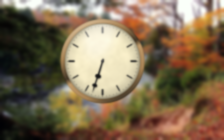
6 h 33 min
